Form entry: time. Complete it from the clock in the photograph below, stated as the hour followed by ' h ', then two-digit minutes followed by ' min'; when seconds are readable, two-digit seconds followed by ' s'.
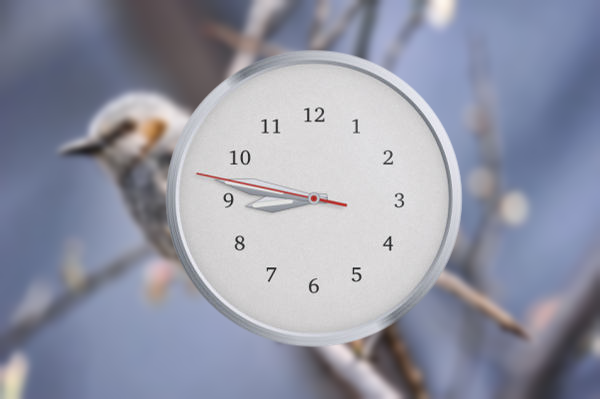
8 h 46 min 47 s
